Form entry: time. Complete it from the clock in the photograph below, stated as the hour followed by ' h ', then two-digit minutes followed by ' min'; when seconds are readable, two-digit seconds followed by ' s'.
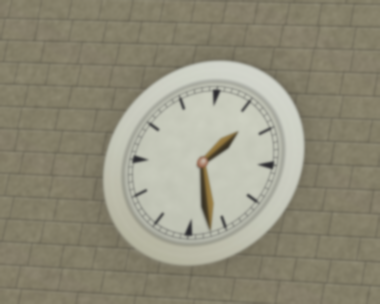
1 h 27 min
